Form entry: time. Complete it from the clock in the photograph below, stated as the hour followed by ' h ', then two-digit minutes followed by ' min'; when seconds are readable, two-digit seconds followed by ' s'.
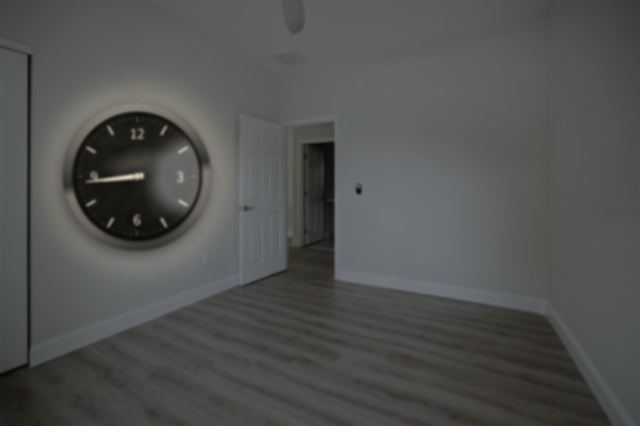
8 h 44 min
